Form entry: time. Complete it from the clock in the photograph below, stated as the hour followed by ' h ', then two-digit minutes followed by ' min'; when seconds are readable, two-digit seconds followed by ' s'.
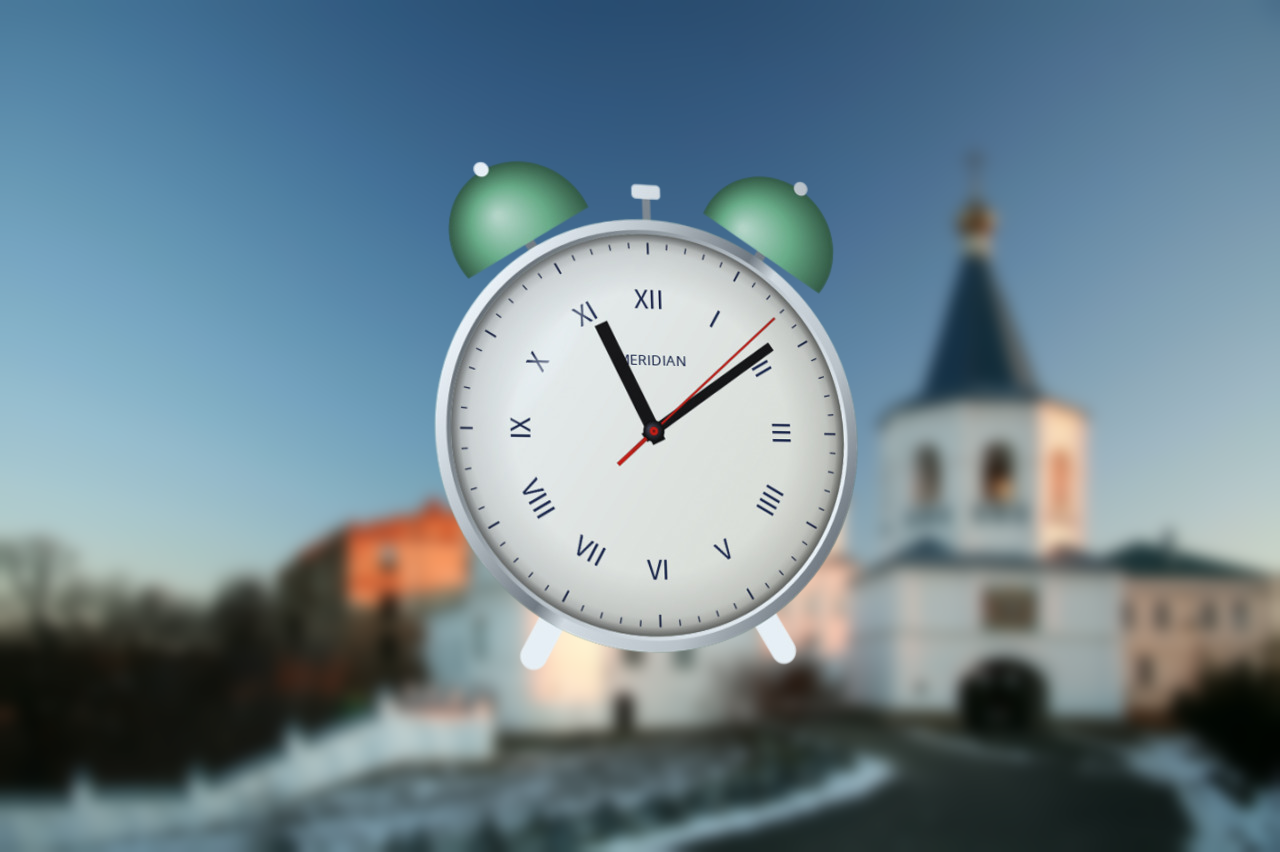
11 h 09 min 08 s
